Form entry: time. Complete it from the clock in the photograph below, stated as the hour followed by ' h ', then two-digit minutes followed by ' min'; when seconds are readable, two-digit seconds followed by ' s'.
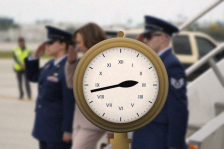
2 h 43 min
